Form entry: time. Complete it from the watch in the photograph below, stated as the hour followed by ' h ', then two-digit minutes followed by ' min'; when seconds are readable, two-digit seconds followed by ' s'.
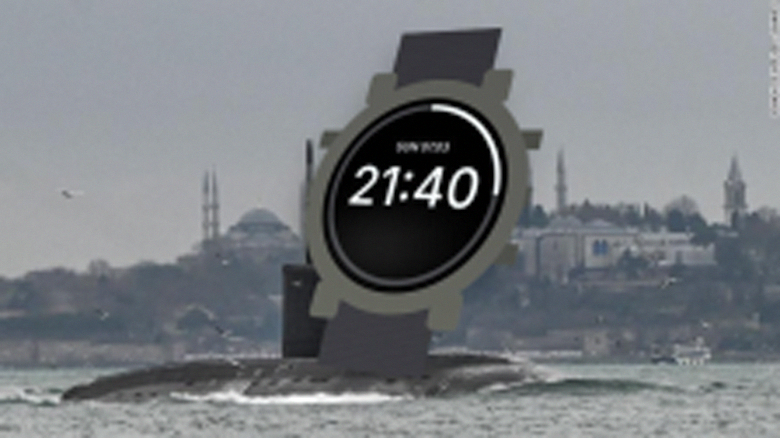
21 h 40 min
